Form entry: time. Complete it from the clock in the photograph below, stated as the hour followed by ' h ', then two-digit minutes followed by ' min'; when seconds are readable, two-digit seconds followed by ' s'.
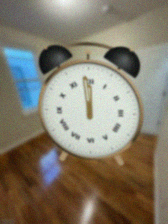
11 h 59 min
